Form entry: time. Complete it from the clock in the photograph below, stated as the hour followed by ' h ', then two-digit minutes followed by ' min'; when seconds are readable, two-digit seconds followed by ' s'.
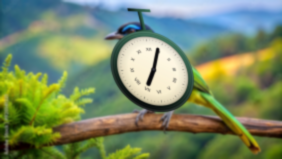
7 h 04 min
